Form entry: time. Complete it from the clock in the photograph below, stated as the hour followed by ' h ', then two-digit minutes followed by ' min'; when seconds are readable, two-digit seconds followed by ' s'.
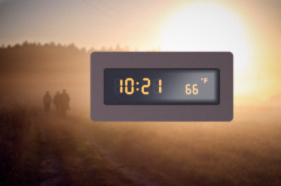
10 h 21 min
